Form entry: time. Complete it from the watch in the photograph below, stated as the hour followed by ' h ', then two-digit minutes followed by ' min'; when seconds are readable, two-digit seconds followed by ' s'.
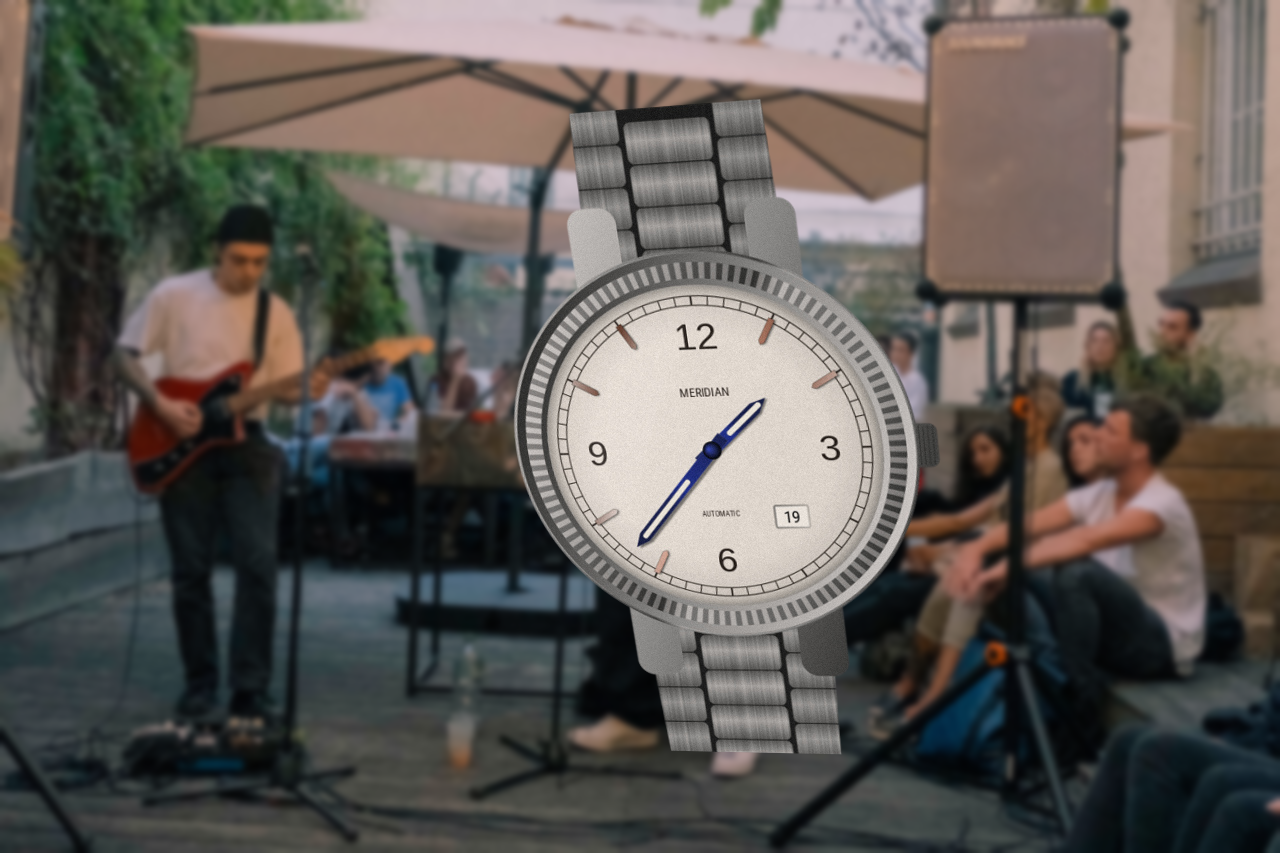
1 h 37 min
